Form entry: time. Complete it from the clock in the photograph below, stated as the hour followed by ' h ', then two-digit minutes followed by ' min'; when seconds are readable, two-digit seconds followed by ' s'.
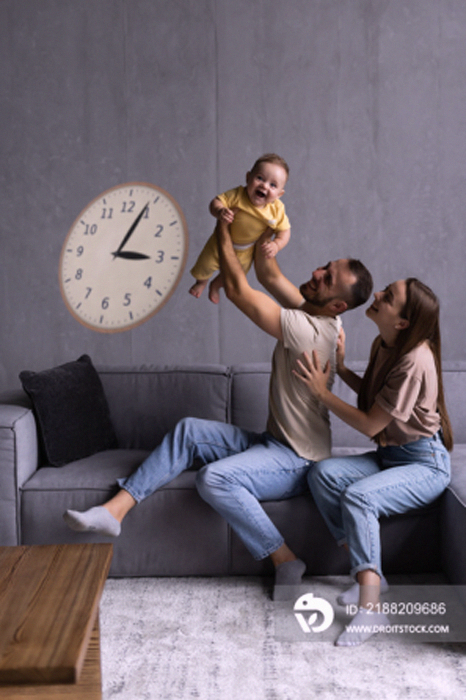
3 h 04 min
